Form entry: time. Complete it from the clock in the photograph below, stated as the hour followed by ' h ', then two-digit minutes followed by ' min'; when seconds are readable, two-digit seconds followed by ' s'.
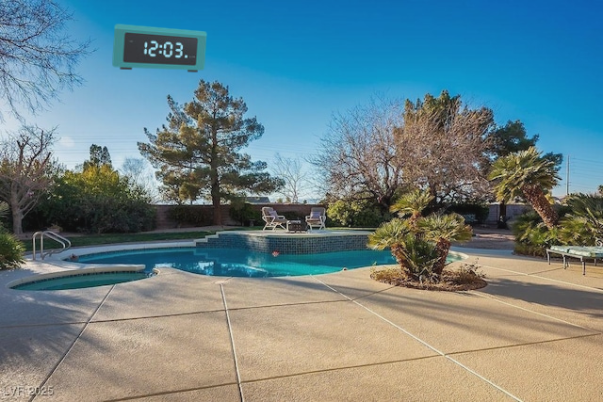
12 h 03 min
